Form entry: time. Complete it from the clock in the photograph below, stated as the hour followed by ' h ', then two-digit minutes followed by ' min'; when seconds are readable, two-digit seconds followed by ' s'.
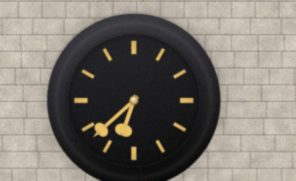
6 h 38 min
